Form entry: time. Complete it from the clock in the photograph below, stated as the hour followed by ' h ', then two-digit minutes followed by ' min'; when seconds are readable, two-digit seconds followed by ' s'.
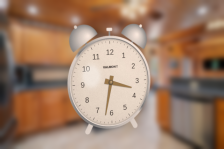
3 h 32 min
